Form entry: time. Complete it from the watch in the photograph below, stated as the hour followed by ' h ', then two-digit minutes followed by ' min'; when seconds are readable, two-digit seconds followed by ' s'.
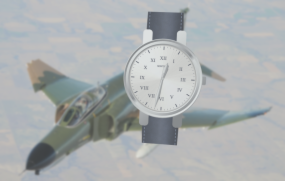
12 h 32 min
